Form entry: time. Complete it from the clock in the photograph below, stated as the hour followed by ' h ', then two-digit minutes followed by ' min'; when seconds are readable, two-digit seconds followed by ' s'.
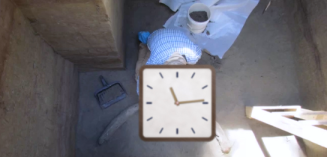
11 h 14 min
